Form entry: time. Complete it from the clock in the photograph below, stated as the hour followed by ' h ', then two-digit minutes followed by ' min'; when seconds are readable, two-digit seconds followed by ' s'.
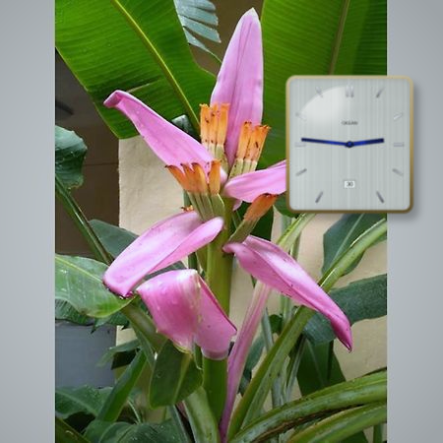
2 h 46 min
